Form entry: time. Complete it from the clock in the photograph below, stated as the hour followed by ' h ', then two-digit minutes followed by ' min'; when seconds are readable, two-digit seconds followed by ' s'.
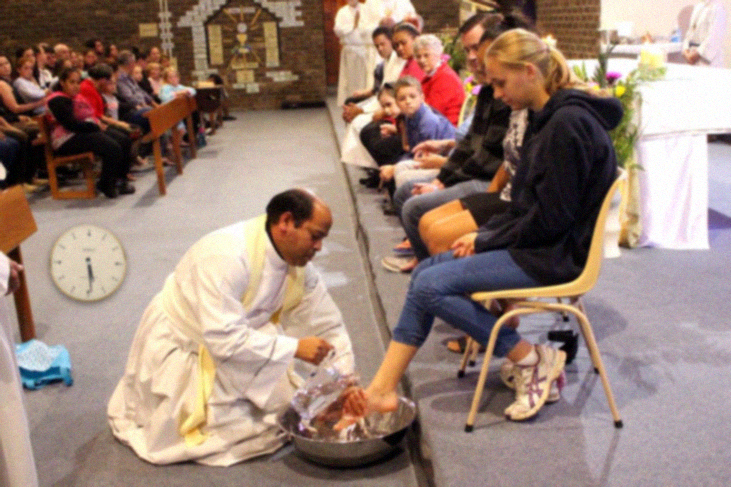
5 h 29 min
